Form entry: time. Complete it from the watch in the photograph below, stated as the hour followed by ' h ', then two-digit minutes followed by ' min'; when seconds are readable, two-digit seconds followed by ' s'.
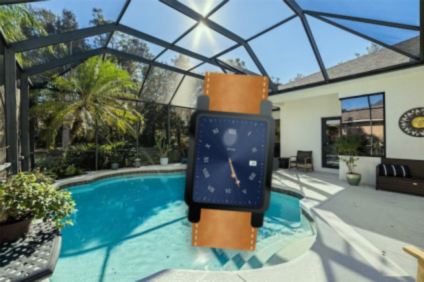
5 h 26 min
